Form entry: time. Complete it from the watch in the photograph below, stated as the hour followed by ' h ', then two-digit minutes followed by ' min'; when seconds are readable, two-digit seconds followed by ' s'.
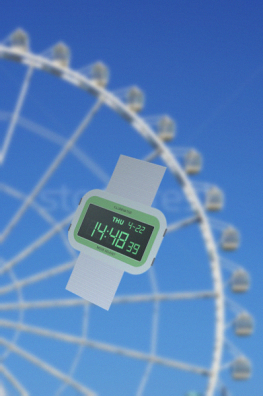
14 h 48 min 39 s
